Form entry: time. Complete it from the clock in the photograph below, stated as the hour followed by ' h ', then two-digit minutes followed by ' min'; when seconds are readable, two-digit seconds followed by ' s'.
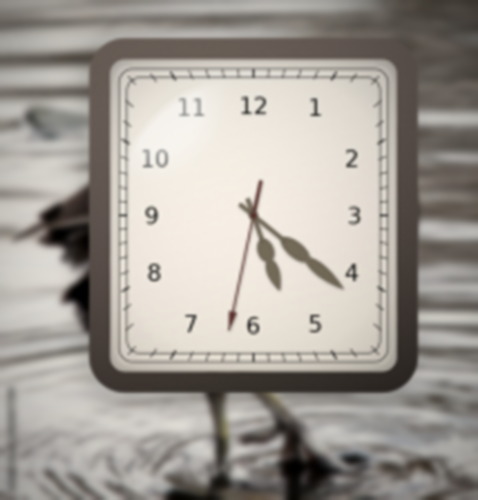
5 h 21 min 32 s
